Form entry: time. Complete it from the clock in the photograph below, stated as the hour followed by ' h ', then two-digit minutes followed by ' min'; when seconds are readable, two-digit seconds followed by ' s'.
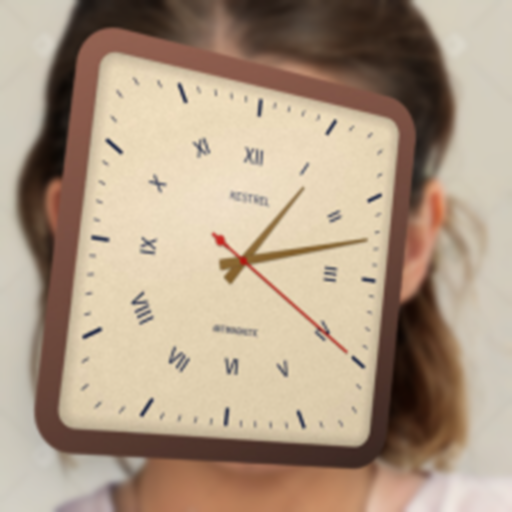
1 h 12 min 20 s
